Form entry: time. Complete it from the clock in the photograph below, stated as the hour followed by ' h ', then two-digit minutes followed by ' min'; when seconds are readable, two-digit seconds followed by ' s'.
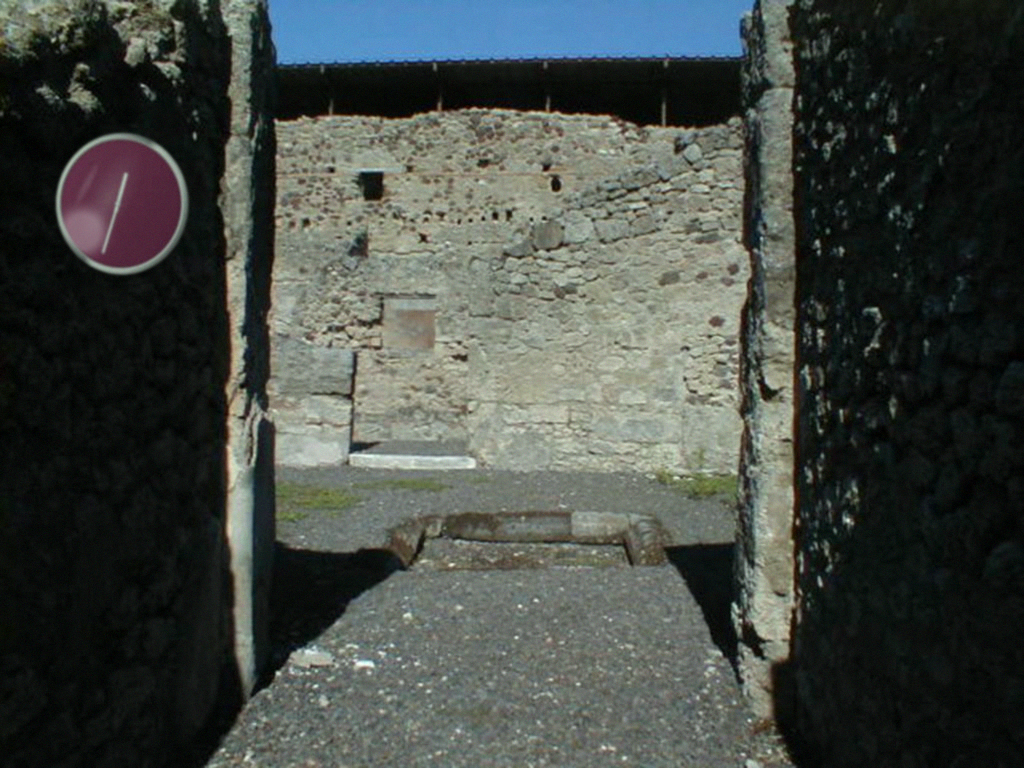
12 h 33 min
